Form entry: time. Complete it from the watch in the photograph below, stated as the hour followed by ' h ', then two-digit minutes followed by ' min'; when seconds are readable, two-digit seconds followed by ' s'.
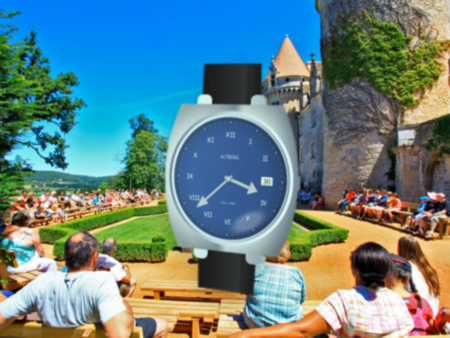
3 h 38 min
